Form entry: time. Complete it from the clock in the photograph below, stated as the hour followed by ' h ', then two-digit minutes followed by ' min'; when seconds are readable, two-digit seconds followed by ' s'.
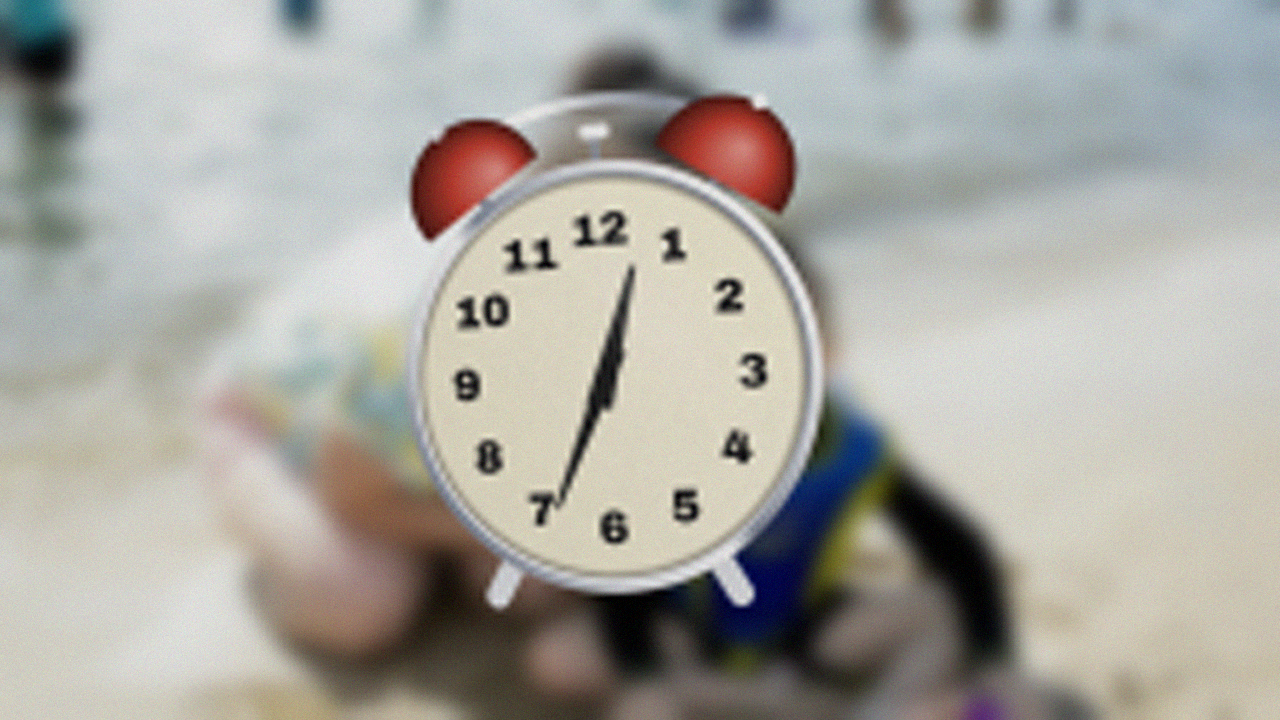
12 h 34 min
